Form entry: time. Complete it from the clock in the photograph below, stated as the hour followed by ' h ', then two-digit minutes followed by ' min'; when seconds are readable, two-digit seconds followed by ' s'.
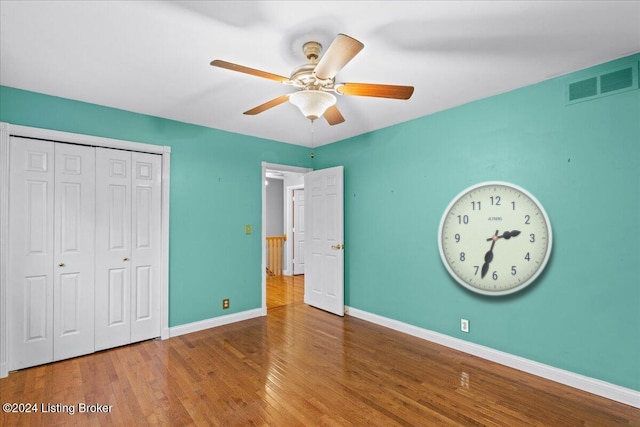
2 h 33 min
